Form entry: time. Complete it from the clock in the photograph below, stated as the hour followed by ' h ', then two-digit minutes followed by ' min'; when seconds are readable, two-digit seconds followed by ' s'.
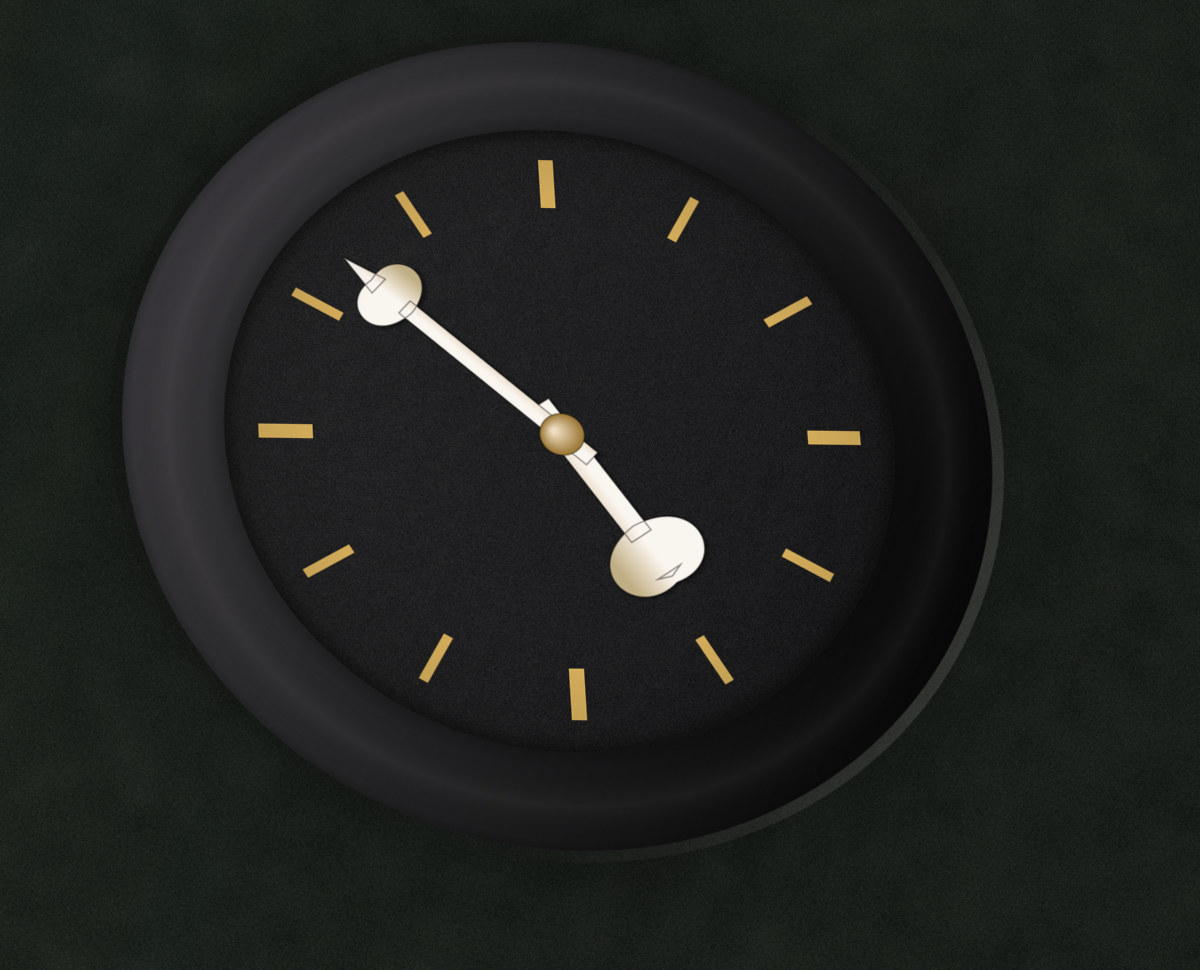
4 h 52 min
